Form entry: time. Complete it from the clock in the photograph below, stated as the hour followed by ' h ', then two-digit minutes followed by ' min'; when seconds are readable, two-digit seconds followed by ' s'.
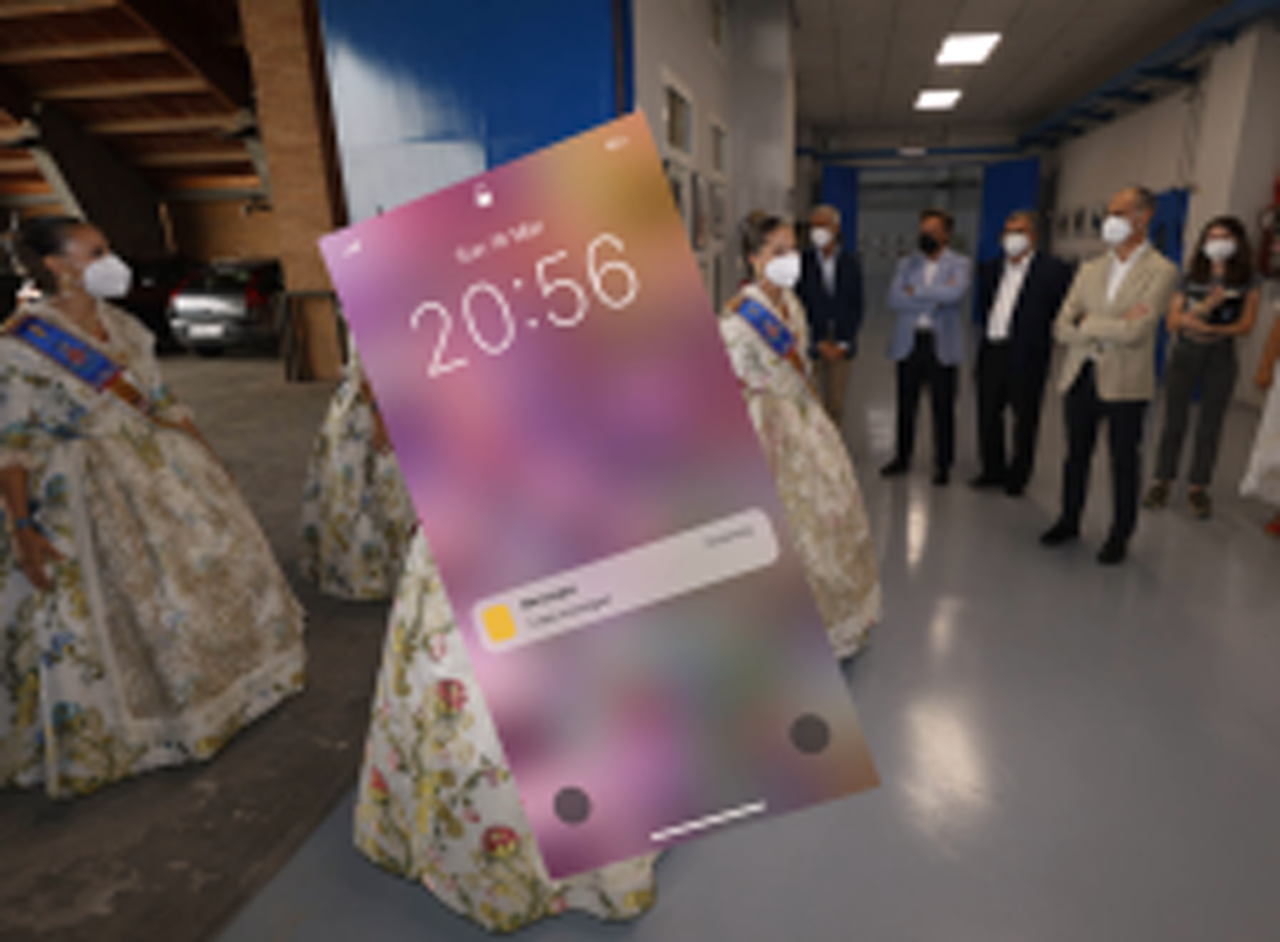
20 h 56 min
